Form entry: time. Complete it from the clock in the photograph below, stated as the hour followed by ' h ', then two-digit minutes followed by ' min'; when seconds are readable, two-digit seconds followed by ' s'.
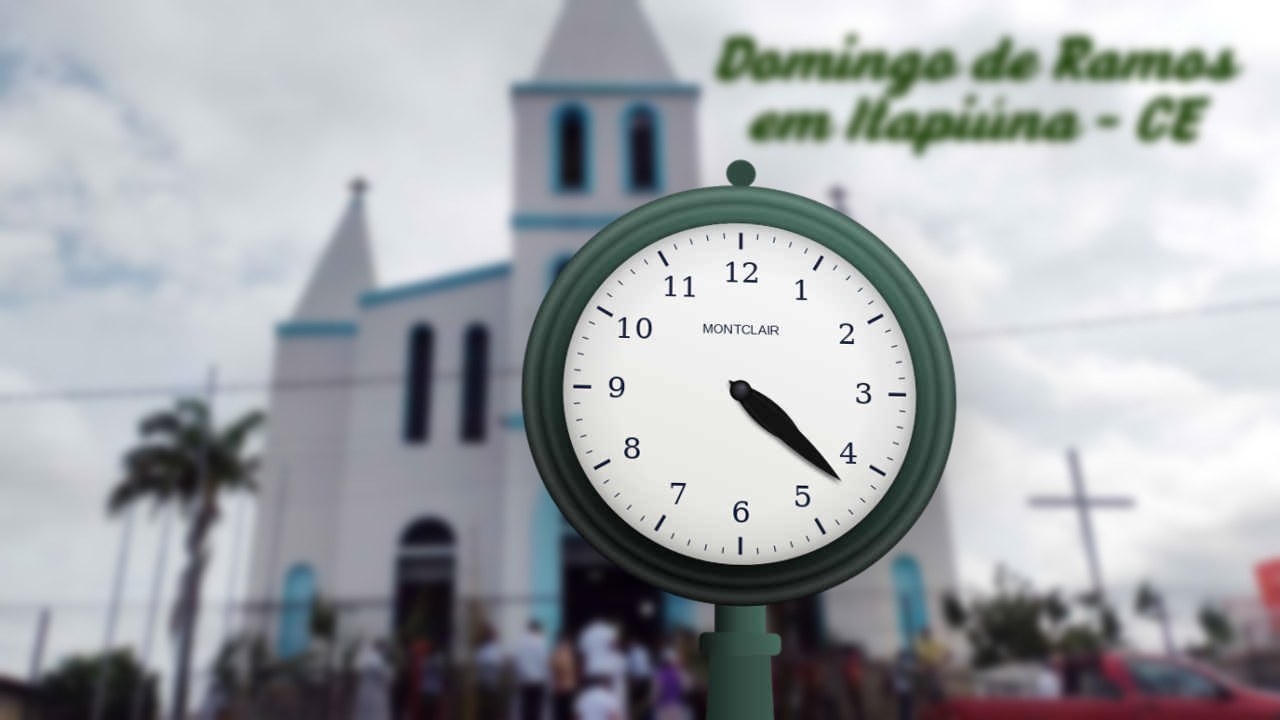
4 h 22 min
